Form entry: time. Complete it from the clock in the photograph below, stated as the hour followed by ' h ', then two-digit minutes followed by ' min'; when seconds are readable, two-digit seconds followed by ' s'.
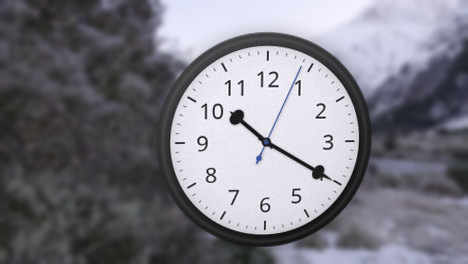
10 h 20 min 04 s
